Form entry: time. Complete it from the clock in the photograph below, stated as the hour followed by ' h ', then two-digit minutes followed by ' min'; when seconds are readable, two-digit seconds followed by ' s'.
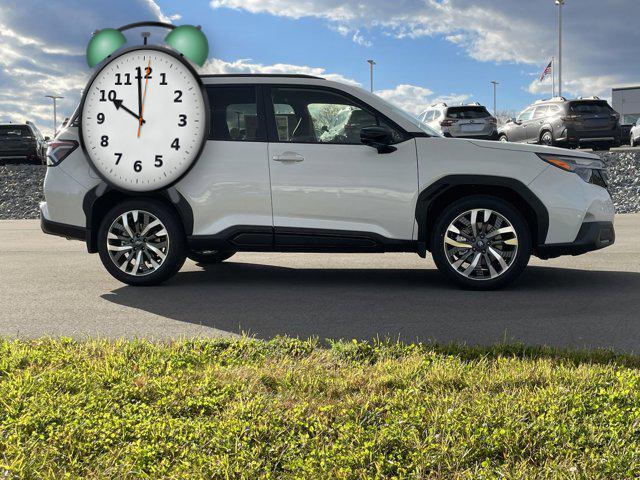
9 h 59 min 01 s
